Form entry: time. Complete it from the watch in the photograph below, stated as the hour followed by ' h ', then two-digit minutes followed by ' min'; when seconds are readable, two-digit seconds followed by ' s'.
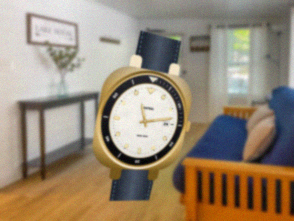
11 h 13 min
